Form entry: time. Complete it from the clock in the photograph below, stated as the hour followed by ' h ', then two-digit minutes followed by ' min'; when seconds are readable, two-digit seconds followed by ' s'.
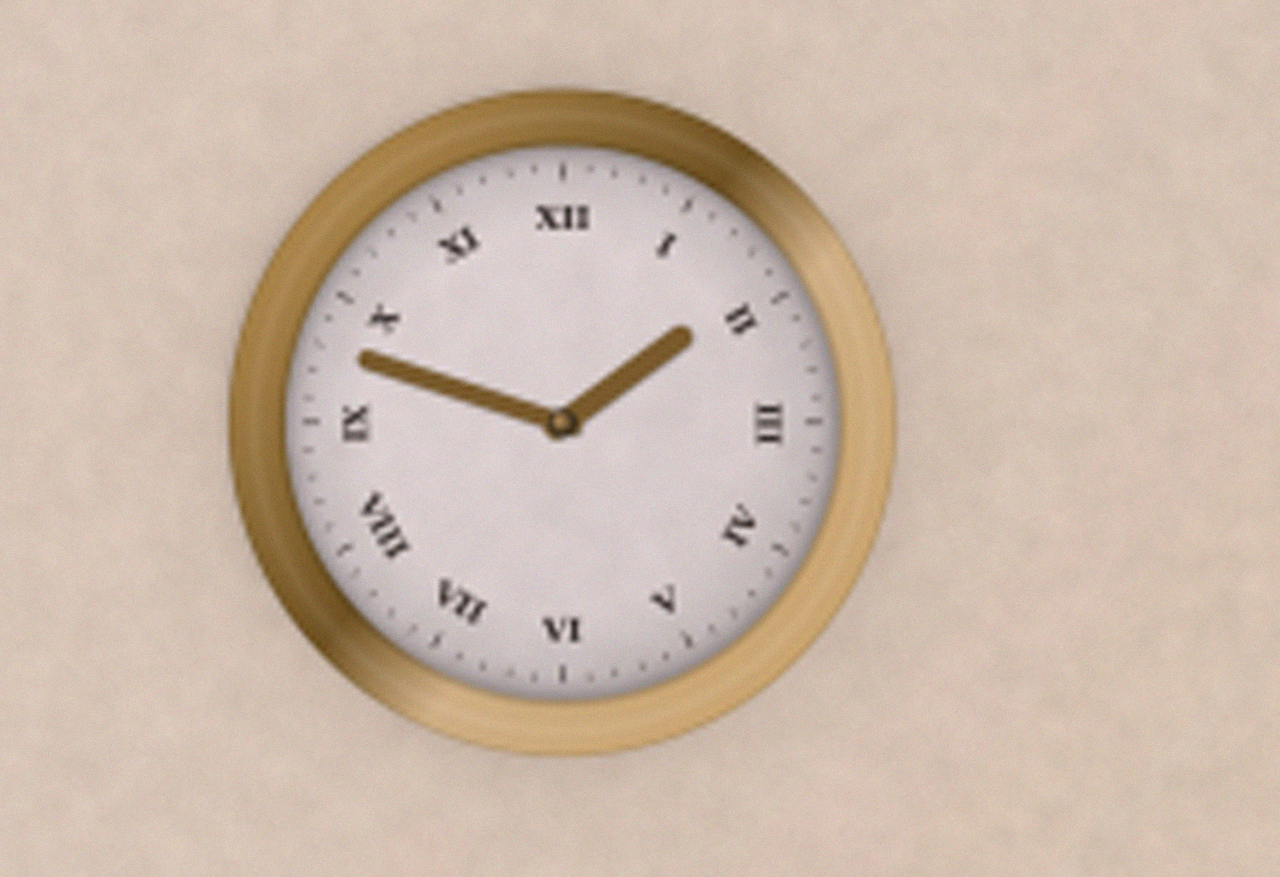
1 h 48 min
